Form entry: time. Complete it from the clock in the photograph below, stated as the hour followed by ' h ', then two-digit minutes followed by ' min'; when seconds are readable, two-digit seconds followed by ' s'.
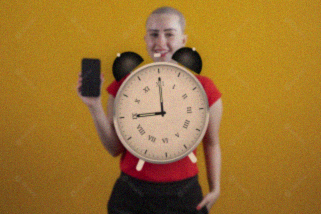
9 h 00 min
